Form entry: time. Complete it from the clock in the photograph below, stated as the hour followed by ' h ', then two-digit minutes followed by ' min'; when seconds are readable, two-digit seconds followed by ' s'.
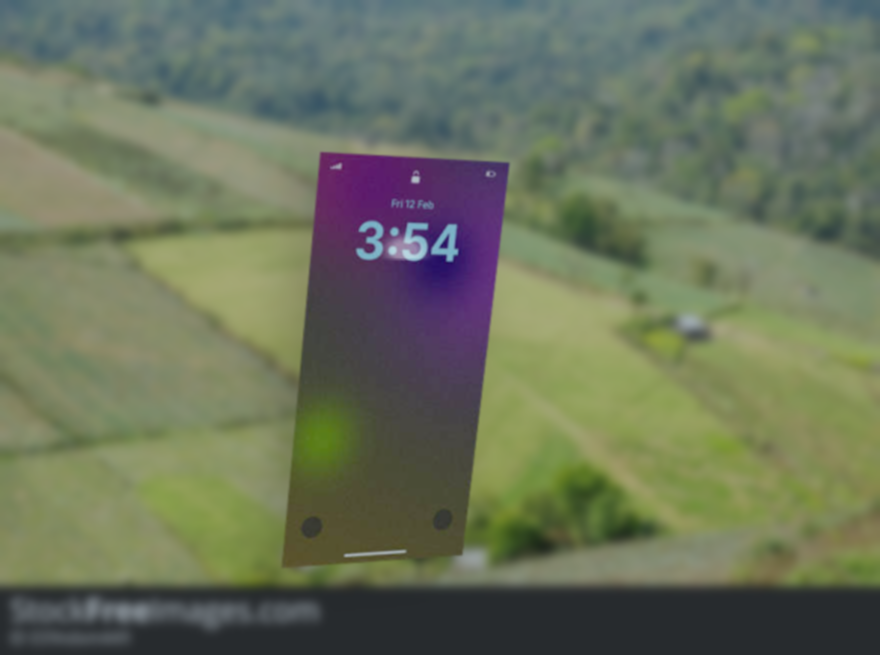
3 h 54 min
